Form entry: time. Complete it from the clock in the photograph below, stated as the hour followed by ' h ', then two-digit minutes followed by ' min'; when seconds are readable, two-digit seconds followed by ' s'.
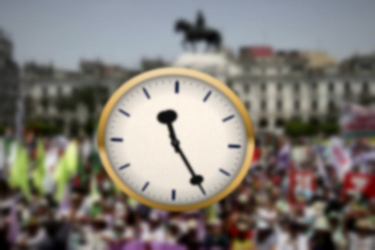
11 h 25 min
